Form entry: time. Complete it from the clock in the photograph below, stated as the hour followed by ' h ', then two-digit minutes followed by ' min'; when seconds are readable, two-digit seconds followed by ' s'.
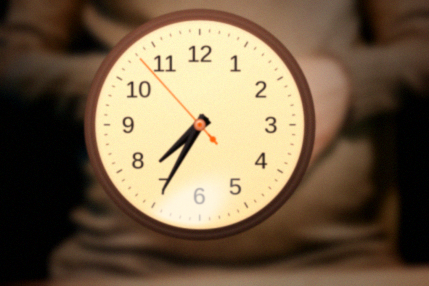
7 h 34 min 53 s
